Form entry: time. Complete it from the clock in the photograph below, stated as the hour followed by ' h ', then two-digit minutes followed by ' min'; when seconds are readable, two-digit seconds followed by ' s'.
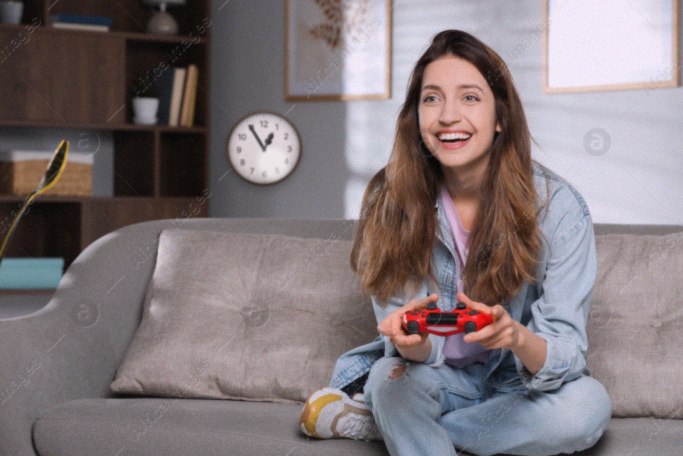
12 h 55 min
